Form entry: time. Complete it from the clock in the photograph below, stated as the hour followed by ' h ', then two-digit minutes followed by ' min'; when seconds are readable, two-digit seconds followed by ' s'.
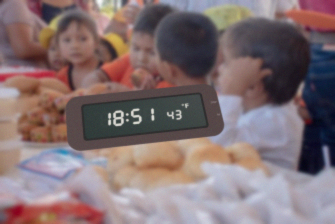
18 h 51 min
